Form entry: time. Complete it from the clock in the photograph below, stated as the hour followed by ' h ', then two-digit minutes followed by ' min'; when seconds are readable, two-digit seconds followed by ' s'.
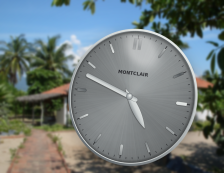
4 h 48 min
